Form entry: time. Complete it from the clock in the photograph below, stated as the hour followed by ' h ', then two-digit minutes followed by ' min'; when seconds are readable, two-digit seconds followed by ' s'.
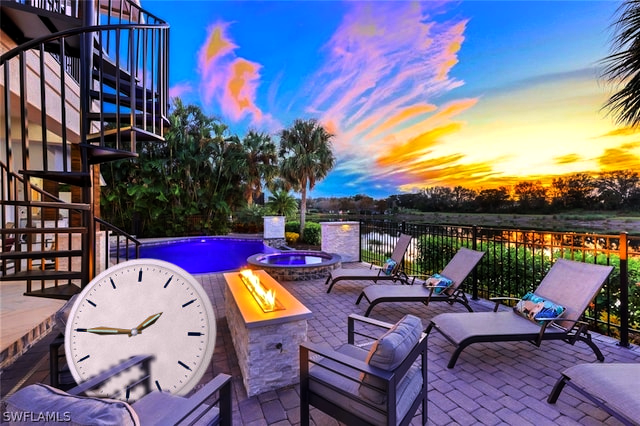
1 h 45 min
